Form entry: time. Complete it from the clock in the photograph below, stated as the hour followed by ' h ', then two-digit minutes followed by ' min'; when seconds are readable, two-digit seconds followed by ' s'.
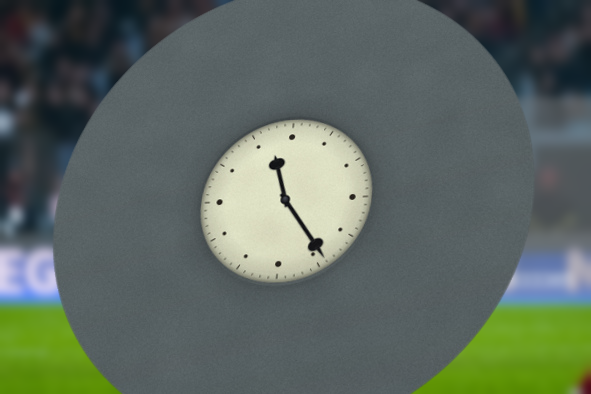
11 h 24 min
